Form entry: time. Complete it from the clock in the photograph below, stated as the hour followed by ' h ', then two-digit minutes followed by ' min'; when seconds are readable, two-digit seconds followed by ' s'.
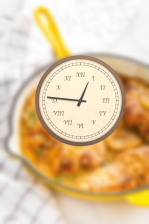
12 h 46 min
